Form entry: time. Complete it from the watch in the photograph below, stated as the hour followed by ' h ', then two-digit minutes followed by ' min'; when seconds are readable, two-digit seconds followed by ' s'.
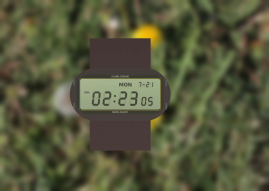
2 h 23 min 05 s
